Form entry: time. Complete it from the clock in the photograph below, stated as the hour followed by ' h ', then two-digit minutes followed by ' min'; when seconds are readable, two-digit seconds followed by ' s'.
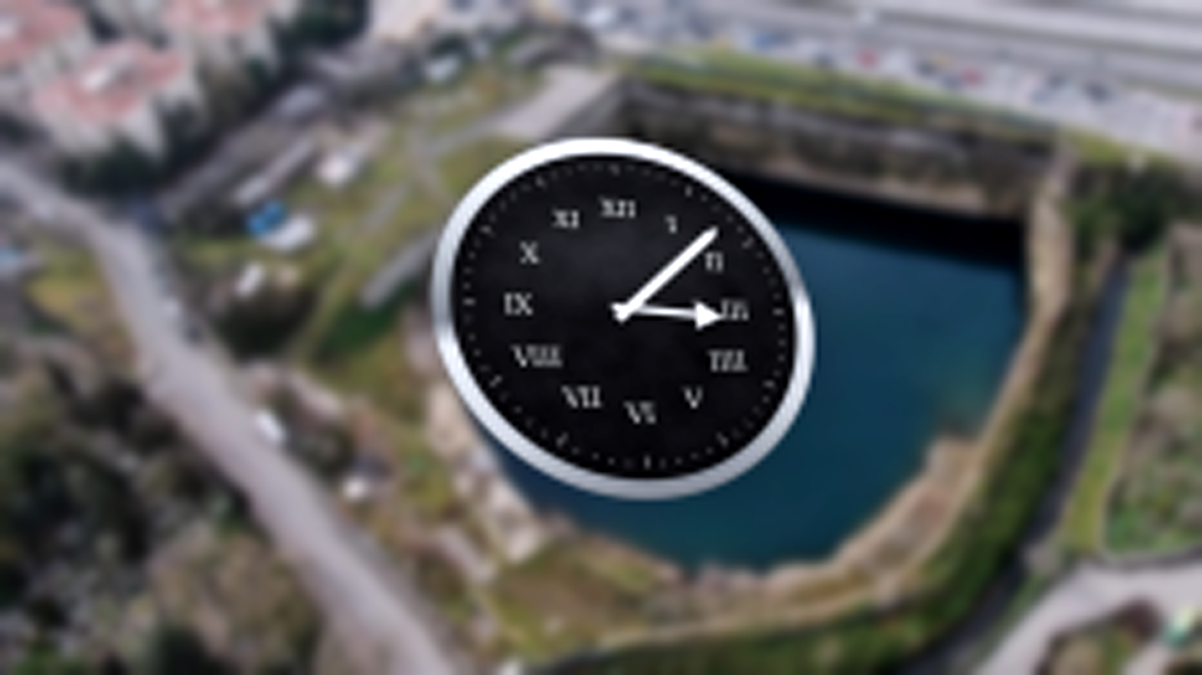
3 h 08 min
